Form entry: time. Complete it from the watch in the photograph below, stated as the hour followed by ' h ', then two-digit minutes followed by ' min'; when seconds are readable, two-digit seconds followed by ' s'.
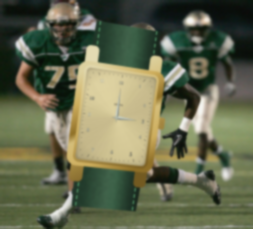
3 h 00 min
